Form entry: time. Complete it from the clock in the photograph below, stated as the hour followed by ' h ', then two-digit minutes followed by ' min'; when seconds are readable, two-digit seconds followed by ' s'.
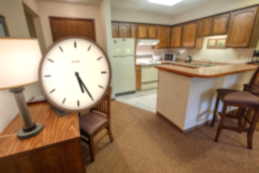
5 h 25 min
